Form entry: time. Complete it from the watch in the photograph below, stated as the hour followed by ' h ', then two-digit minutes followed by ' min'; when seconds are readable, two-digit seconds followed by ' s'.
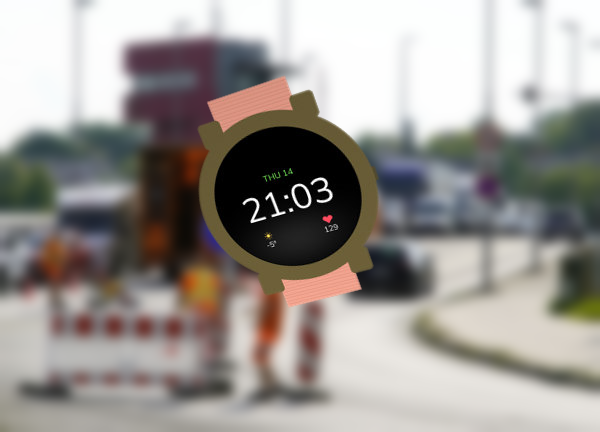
21 h 03 min
